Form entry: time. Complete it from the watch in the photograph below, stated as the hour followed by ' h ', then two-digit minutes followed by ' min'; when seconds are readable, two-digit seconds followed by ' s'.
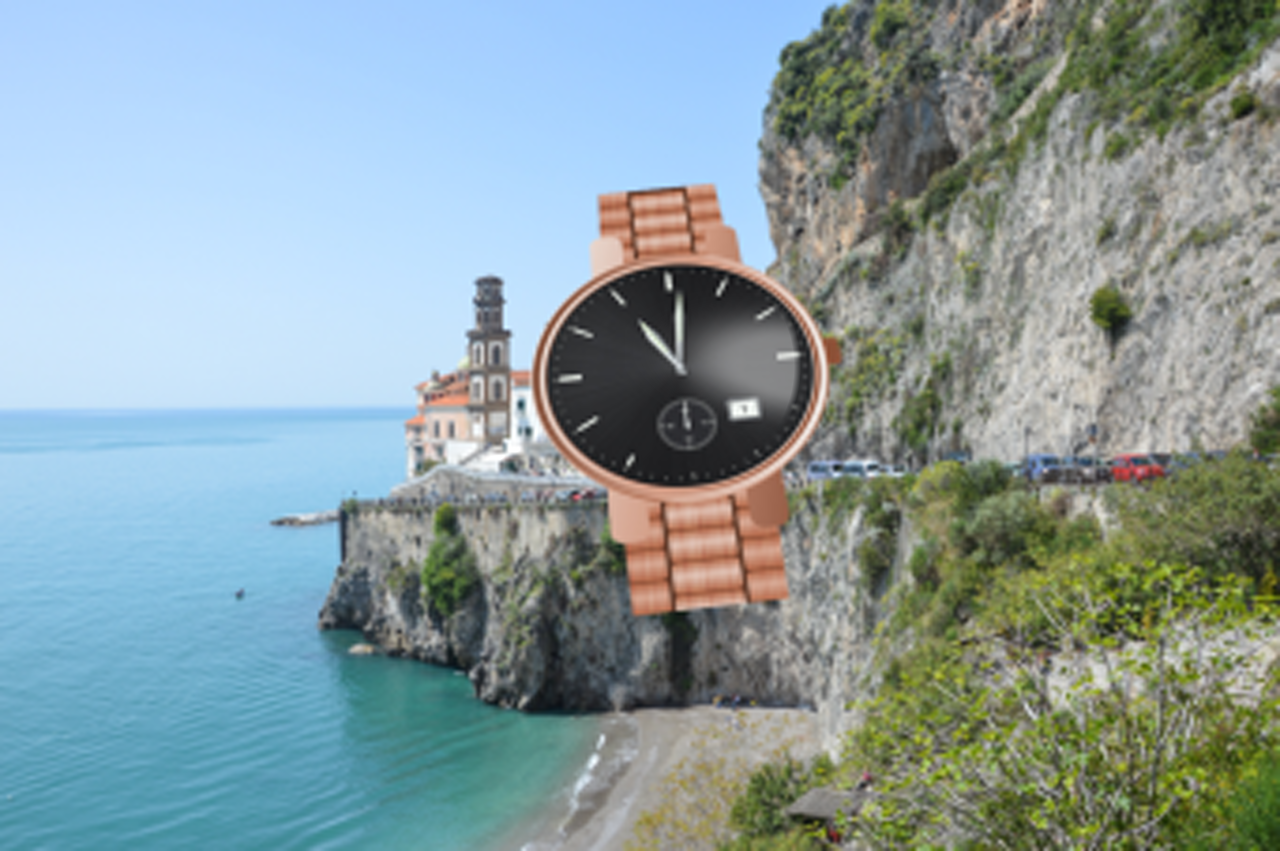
11 h 01 min
